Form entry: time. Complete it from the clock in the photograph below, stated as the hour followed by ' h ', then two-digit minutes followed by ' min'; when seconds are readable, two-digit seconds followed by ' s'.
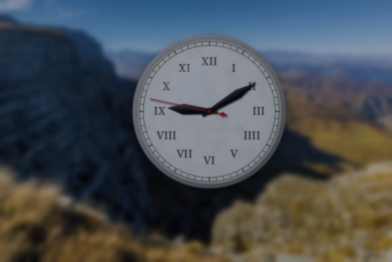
9 h 09 min 47 s
